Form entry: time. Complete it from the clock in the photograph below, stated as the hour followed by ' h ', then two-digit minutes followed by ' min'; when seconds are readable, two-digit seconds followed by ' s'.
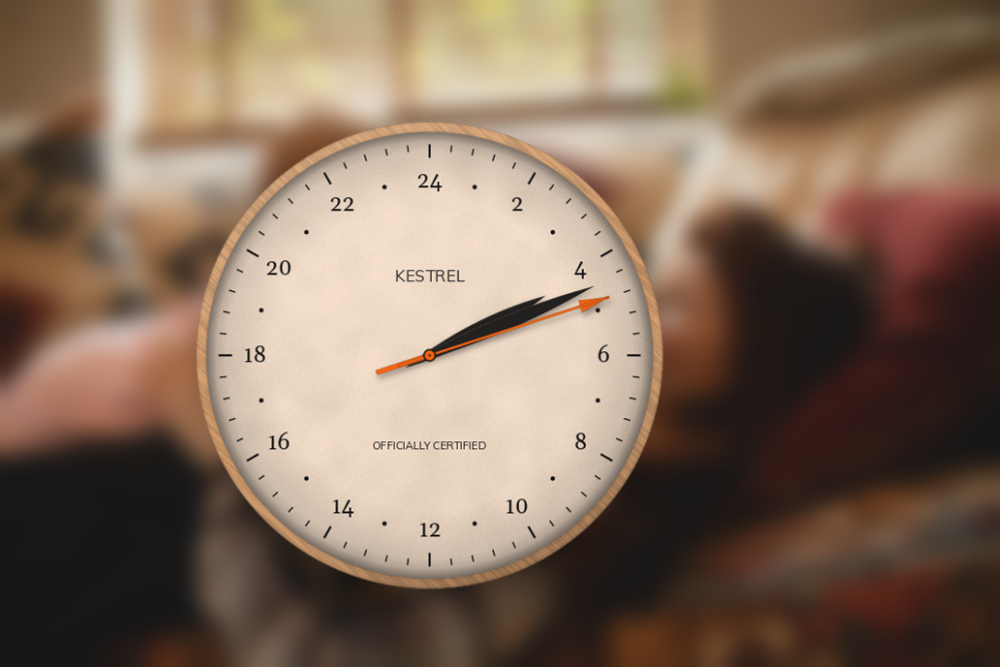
4 h 11 min 12 s
